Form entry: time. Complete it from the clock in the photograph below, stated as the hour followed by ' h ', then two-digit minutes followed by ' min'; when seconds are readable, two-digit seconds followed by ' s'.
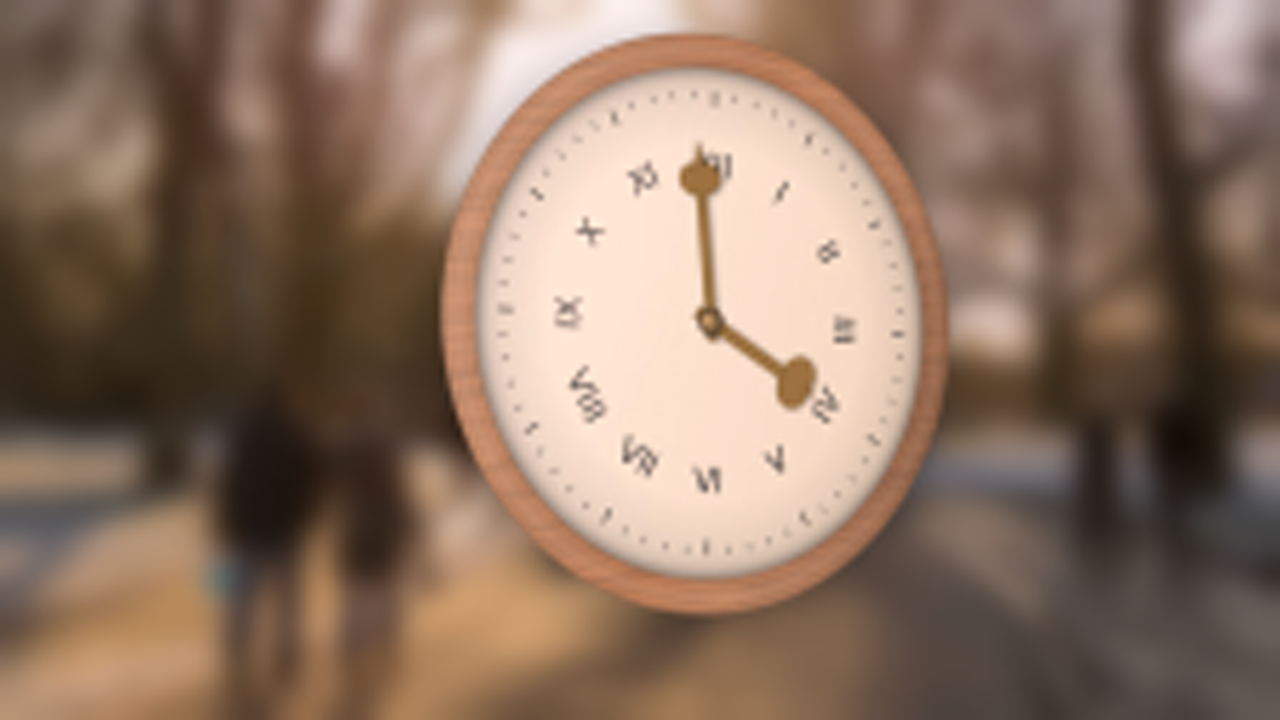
3 h 59 min
